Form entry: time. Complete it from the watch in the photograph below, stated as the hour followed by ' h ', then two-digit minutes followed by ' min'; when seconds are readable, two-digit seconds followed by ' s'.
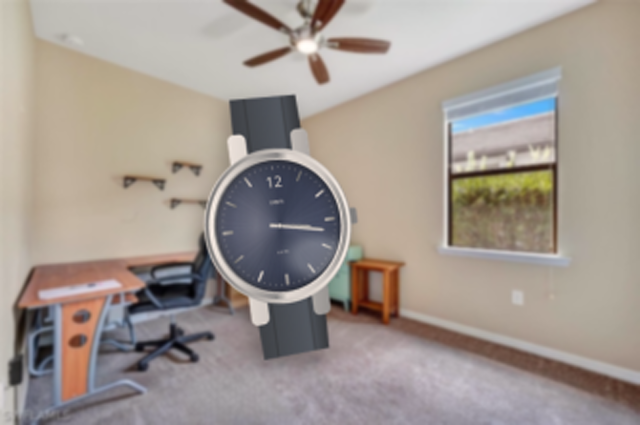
3 h 17 min
